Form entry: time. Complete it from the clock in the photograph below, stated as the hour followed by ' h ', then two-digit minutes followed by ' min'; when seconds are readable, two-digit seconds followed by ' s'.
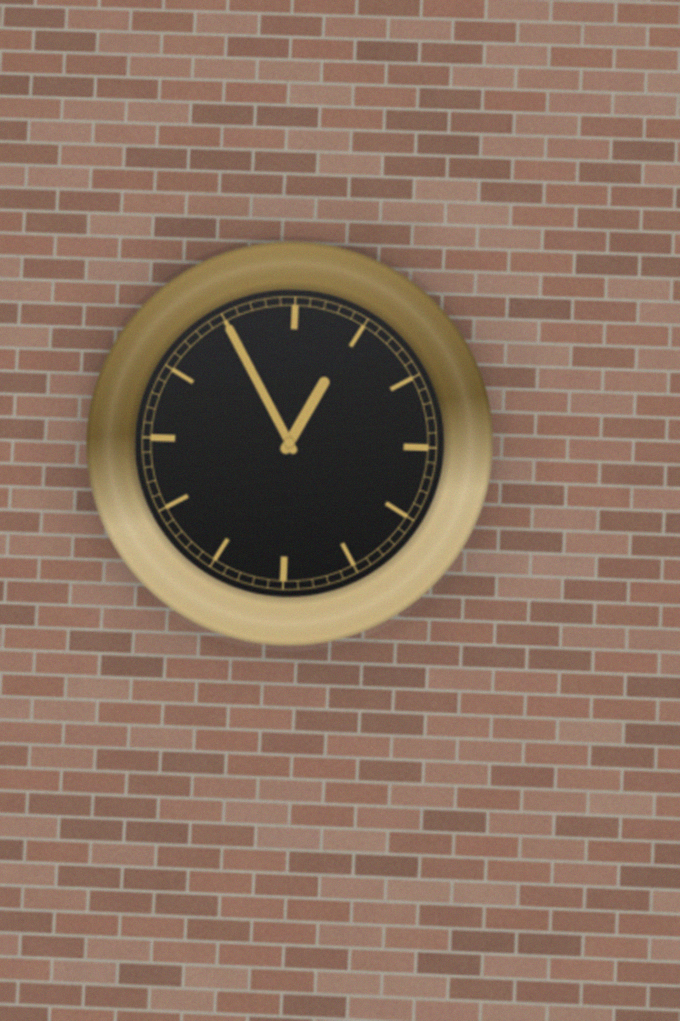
12 h 55 min
